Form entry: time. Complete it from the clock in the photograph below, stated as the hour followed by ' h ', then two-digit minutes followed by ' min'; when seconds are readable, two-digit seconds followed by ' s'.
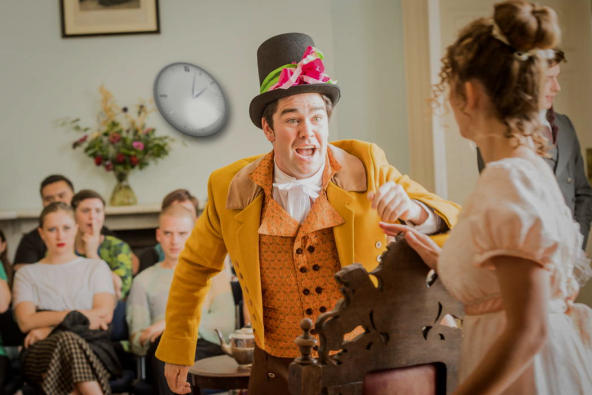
2 h 03 min
